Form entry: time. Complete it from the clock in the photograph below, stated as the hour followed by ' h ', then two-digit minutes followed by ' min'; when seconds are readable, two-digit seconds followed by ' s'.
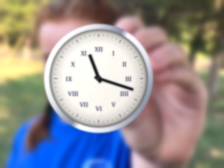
11 h 18 min
